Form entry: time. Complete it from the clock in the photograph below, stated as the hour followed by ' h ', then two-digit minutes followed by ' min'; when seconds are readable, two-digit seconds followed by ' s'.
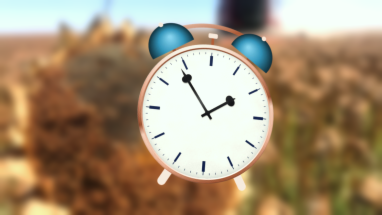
1 h 54 min
